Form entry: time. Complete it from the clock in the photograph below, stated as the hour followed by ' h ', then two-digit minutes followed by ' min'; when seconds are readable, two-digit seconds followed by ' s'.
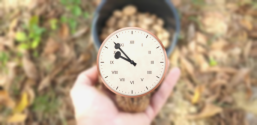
9 h 53 min
